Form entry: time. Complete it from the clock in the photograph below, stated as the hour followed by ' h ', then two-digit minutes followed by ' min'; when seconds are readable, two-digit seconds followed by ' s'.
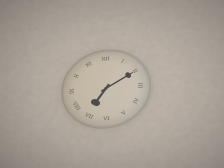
7 h 10 min
